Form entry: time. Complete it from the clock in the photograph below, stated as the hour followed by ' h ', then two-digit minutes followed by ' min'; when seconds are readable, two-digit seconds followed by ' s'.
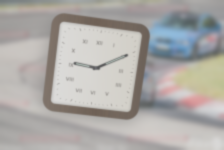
9 h 10 min
